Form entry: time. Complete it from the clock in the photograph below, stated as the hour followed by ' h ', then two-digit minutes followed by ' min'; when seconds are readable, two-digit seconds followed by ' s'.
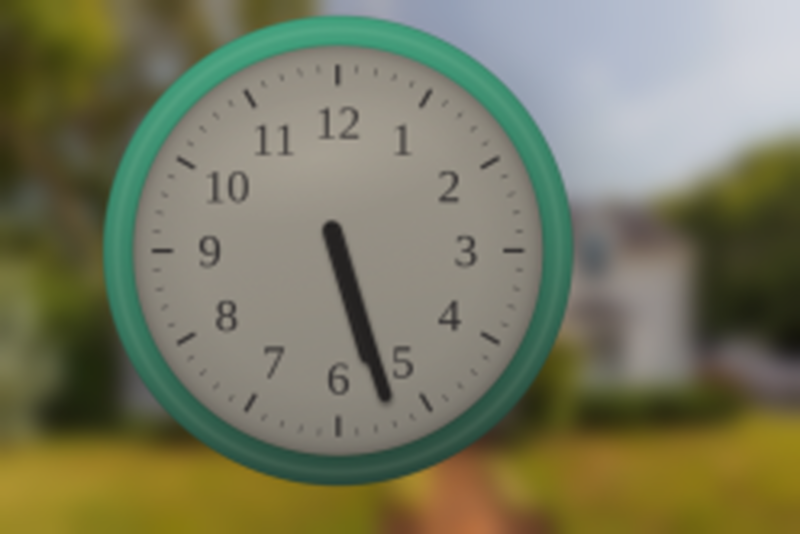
5 h 27 min
